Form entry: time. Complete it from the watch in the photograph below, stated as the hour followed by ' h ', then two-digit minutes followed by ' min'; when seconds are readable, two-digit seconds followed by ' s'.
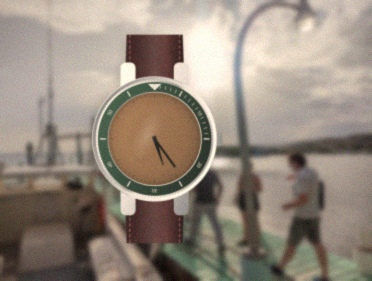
5 h 24 min
